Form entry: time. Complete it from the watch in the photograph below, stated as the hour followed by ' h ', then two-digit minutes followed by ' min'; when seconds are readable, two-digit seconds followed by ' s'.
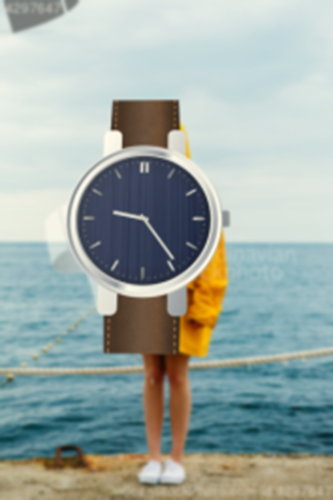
9 h 24 min
